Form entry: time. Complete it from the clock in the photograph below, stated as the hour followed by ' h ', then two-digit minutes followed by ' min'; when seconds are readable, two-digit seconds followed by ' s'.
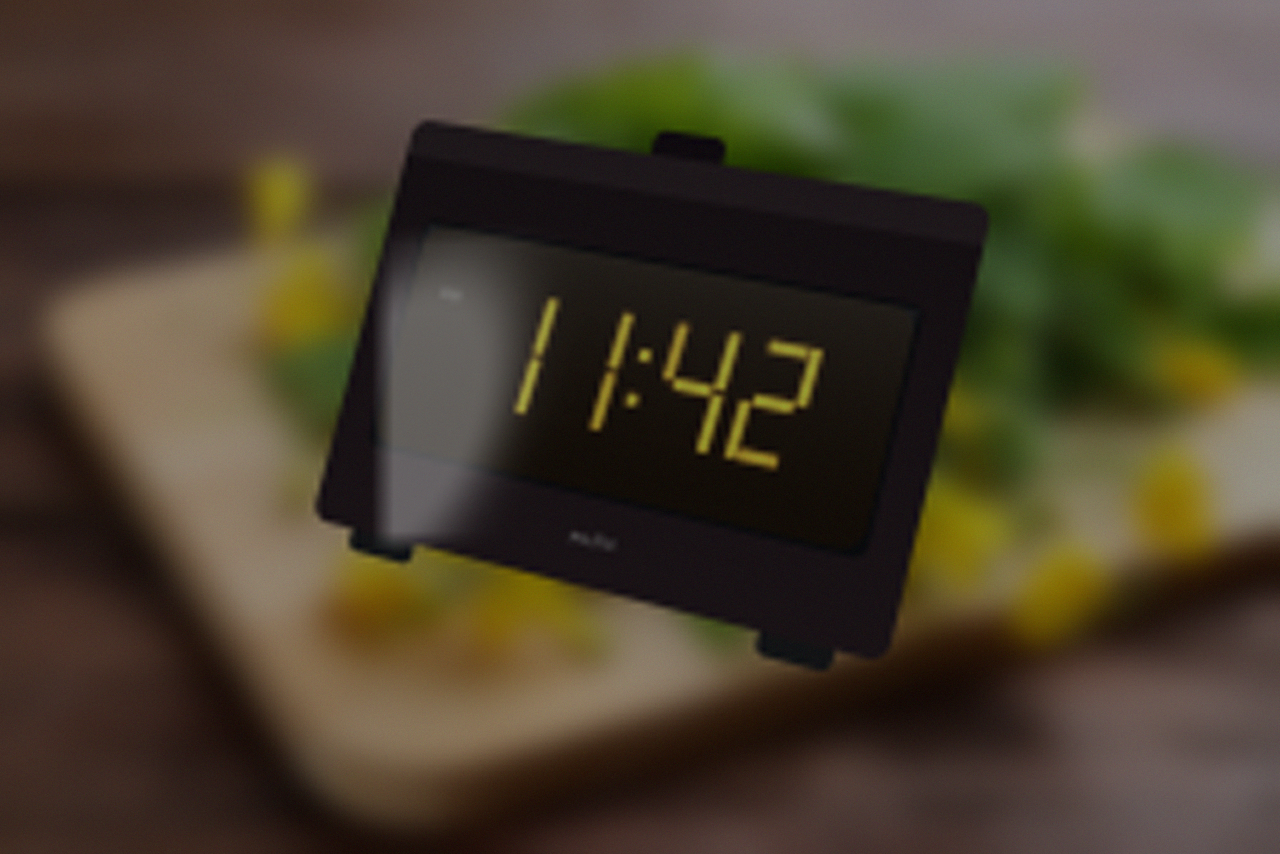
11 h 42 min
